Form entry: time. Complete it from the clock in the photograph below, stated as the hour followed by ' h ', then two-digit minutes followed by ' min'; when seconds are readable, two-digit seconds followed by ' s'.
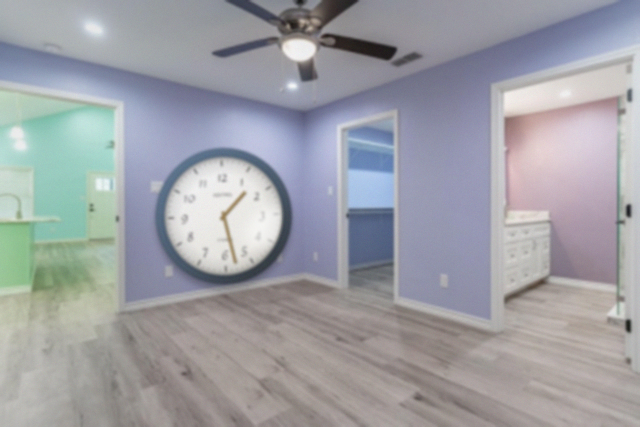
1 h 28 min
